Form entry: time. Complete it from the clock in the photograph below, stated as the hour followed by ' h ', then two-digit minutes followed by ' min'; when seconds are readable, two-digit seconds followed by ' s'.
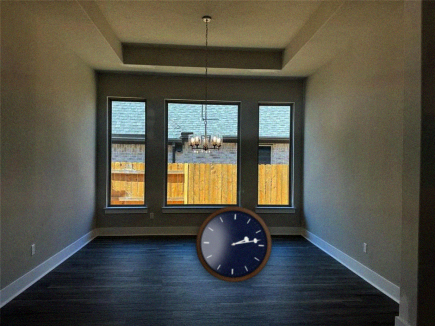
2 h 13 min
